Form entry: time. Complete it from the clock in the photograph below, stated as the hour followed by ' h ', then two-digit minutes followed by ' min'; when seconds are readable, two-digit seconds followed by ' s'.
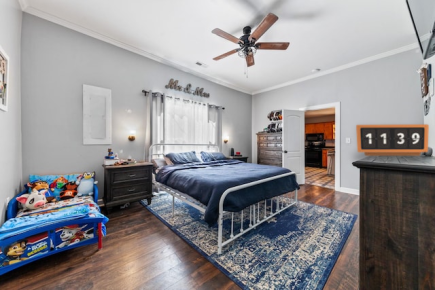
11 h 39 min
